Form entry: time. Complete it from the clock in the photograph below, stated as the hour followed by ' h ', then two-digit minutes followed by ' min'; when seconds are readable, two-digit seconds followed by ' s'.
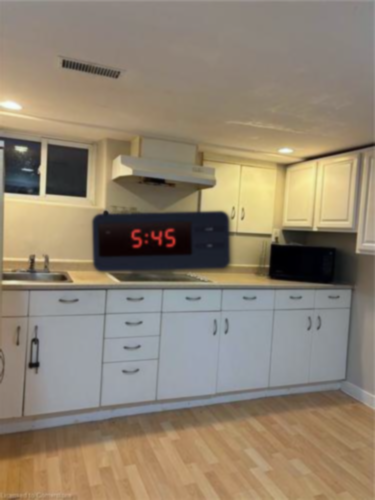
5 h 45 min
